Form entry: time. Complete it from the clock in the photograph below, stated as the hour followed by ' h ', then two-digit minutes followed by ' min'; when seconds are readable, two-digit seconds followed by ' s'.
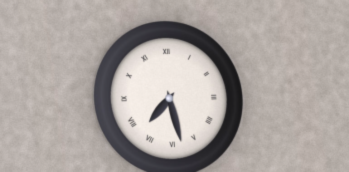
7 h 28 min
